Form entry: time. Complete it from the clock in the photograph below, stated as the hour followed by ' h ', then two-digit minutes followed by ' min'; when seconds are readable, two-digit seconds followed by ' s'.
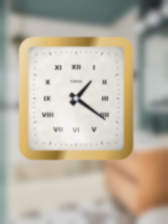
1 h 21 min
